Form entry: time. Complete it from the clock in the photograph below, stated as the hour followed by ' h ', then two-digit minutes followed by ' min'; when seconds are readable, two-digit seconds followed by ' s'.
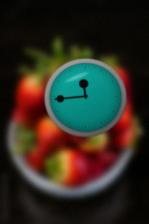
11 h 44 min
